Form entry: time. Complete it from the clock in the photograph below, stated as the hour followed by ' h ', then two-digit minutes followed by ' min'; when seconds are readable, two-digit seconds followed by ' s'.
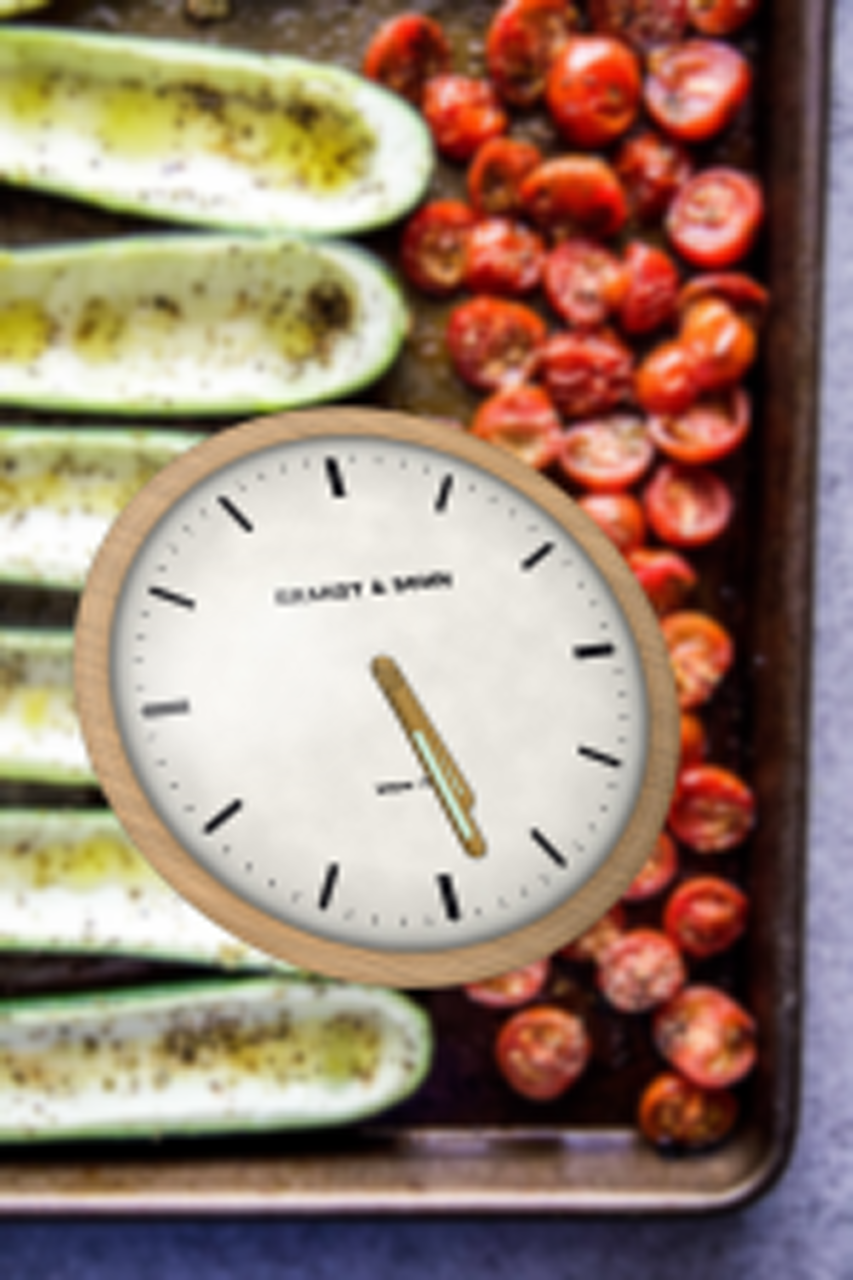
5 h 28 min
